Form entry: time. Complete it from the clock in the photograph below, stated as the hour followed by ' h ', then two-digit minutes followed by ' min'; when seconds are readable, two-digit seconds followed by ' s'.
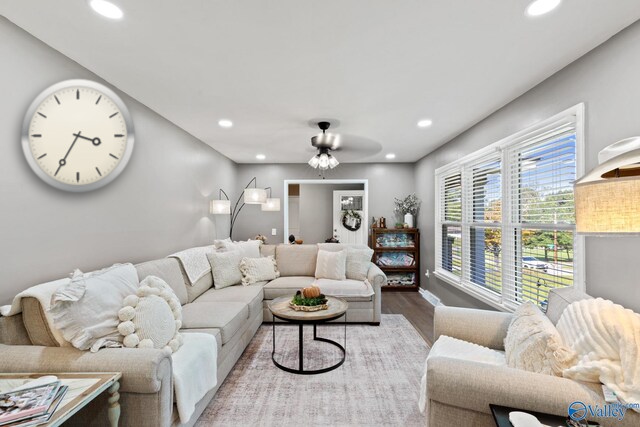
3 h 35 min
